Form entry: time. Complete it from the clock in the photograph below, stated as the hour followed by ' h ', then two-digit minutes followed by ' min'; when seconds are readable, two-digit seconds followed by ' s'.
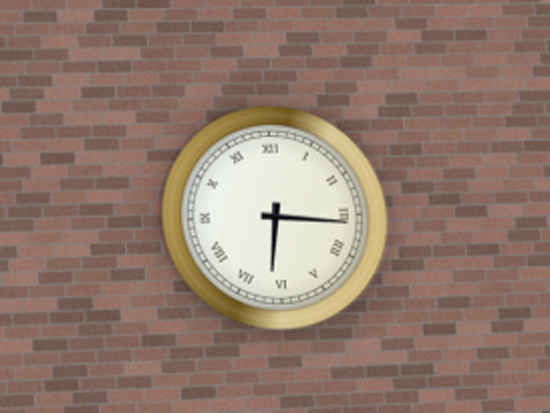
6 h 16 min
